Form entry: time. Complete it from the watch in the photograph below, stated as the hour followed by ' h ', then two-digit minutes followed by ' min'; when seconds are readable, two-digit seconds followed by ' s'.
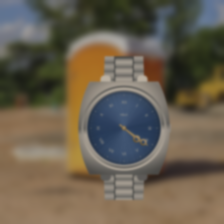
4 h 21 min
